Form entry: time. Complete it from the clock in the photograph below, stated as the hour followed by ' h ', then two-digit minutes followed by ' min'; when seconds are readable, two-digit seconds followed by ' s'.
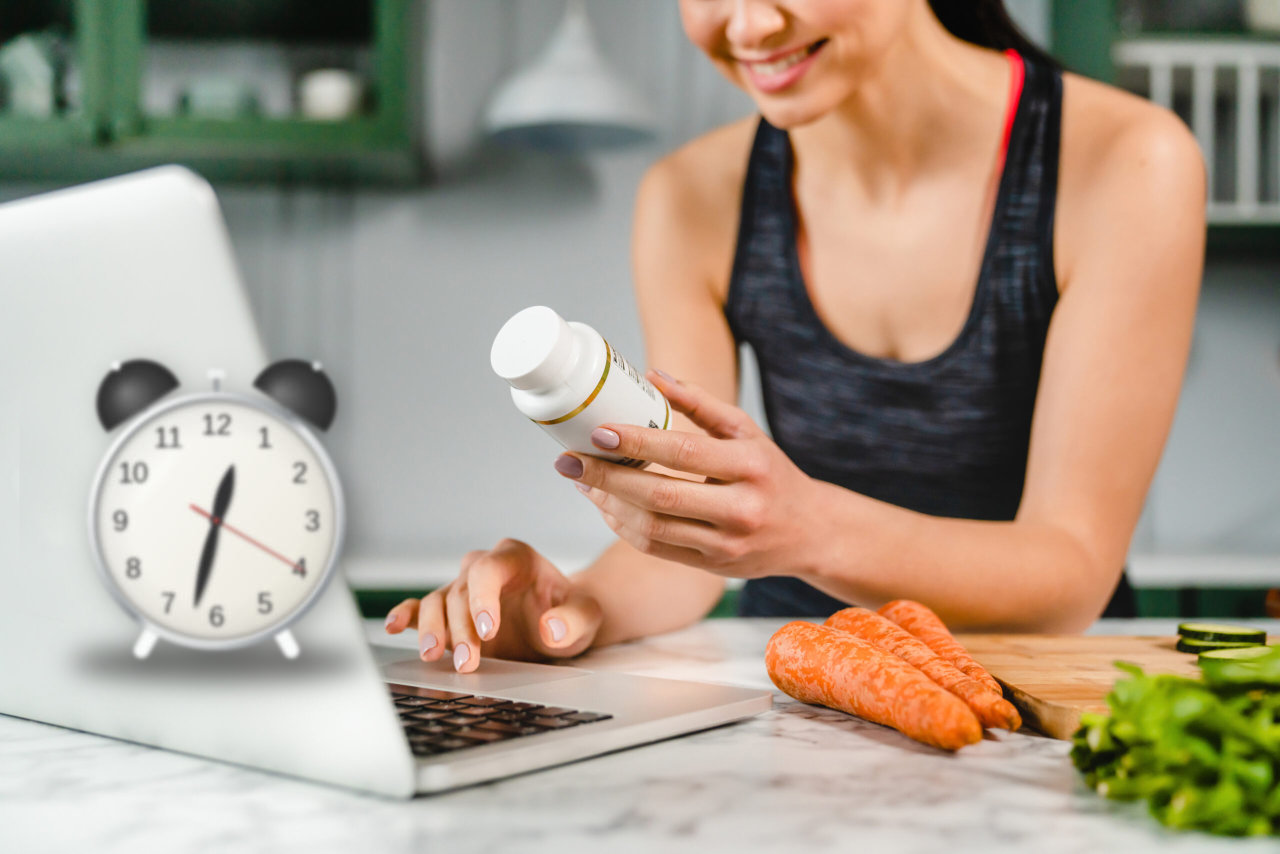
12 h 32 min 20 s
